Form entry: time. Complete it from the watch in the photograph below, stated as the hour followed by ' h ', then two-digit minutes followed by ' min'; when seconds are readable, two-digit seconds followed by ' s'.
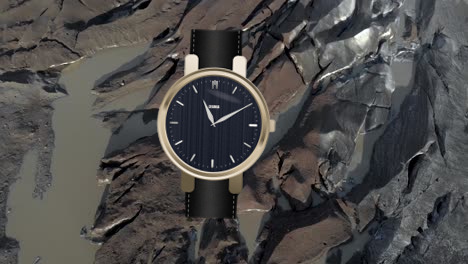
11 h 10 min
